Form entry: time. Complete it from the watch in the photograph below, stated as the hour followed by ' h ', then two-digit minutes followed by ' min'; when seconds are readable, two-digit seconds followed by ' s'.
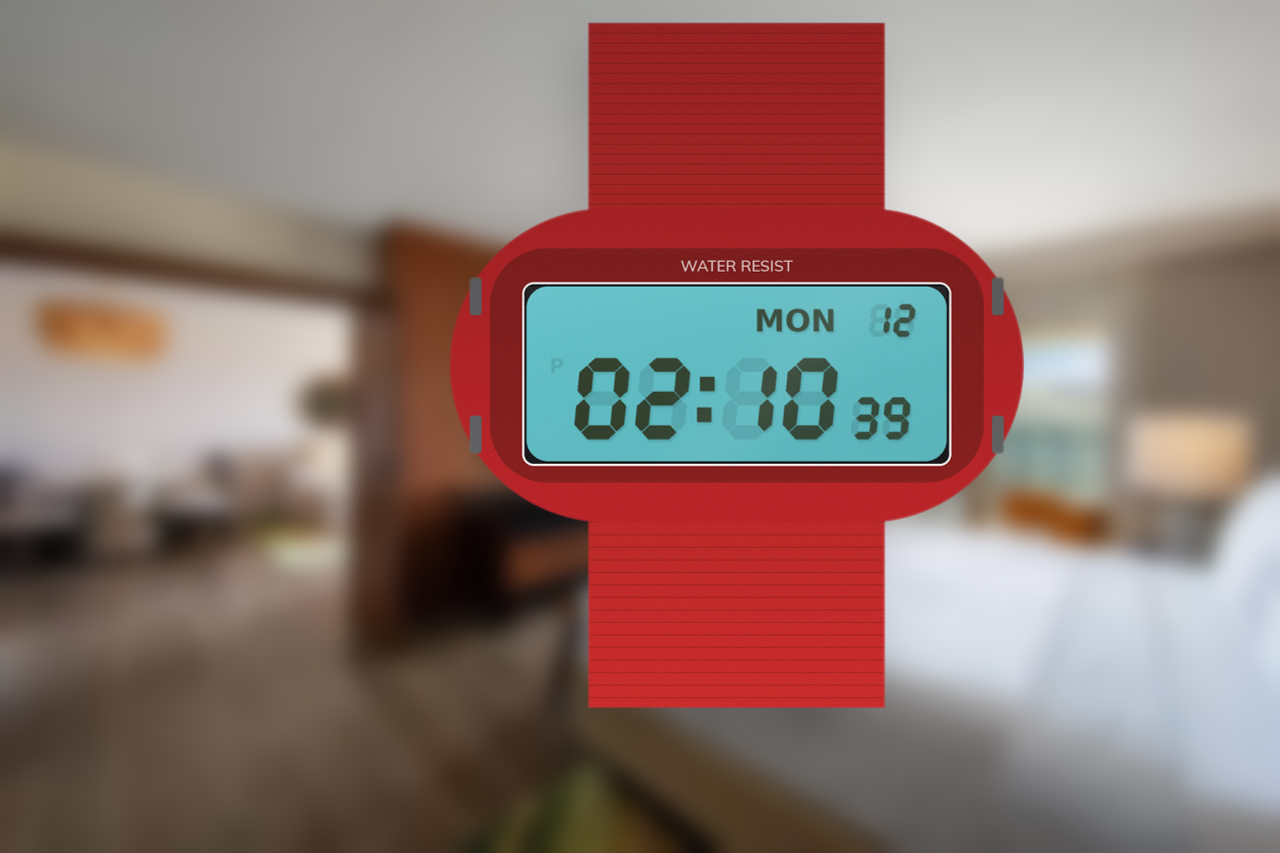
2 h 10 min 39 s
